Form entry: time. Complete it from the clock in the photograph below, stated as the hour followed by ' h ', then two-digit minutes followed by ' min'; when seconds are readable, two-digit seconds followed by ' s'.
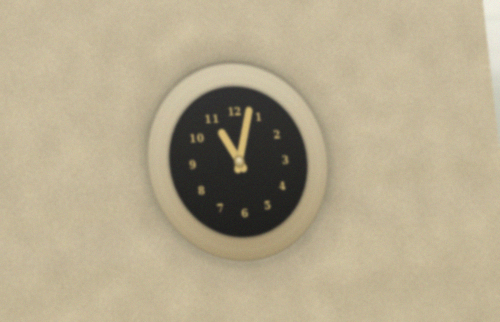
11 h 03 min
